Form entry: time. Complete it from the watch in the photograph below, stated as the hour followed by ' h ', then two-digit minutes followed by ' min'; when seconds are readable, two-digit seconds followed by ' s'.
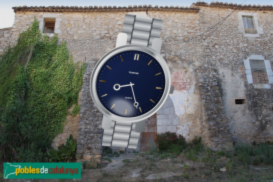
8 h 26 min
